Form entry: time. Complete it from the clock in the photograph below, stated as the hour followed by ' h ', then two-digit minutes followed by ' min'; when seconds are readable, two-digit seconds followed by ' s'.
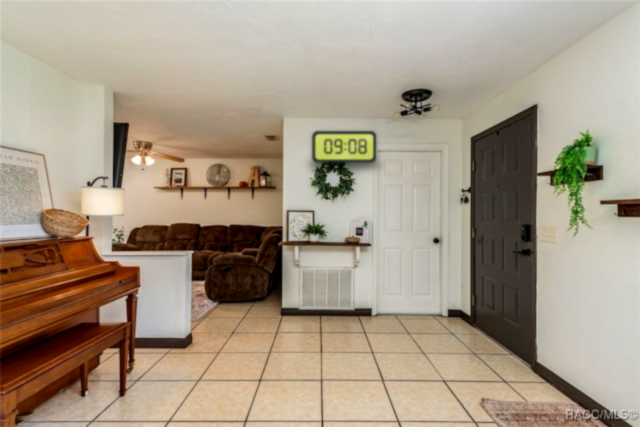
9 h 08 min
